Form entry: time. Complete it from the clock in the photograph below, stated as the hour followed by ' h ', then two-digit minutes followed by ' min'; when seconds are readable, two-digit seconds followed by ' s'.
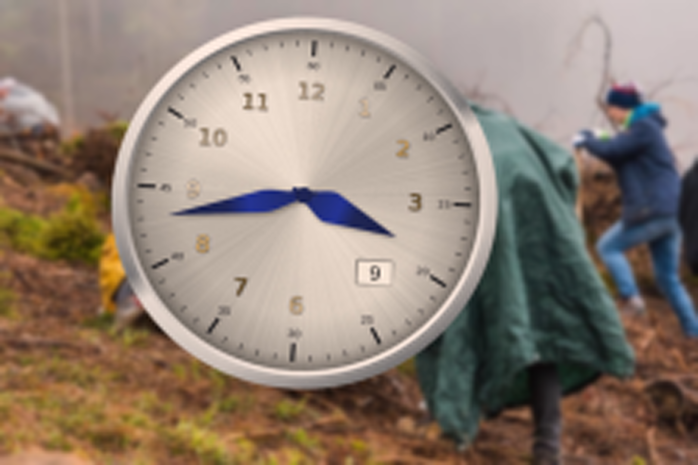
3 h 43 min
